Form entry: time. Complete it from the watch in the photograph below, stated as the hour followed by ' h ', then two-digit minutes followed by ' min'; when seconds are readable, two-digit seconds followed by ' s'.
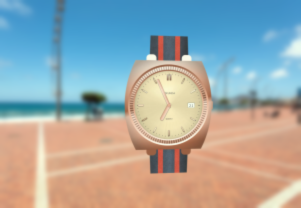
6 h 56 min
